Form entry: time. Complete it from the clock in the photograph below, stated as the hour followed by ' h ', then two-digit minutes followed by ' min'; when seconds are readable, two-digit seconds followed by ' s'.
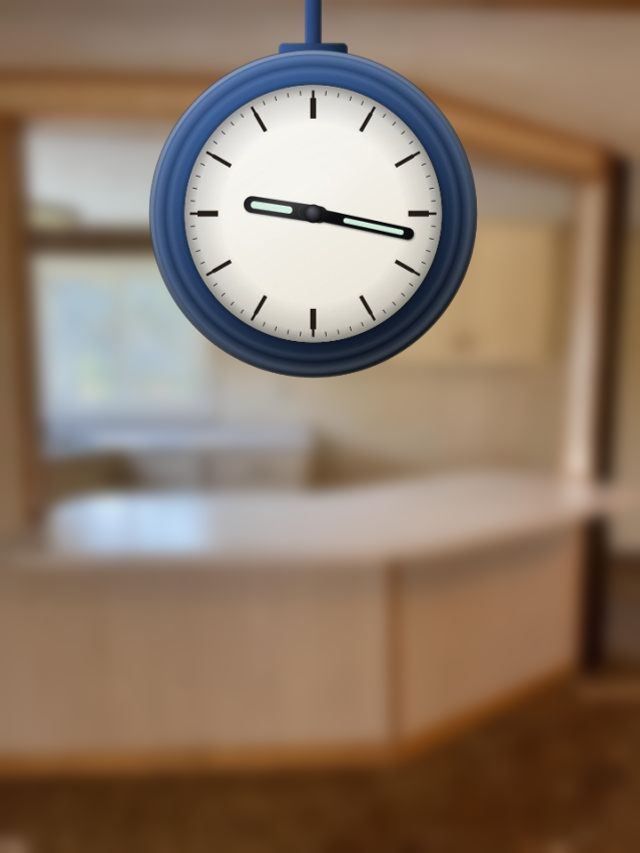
9 h 17 min
